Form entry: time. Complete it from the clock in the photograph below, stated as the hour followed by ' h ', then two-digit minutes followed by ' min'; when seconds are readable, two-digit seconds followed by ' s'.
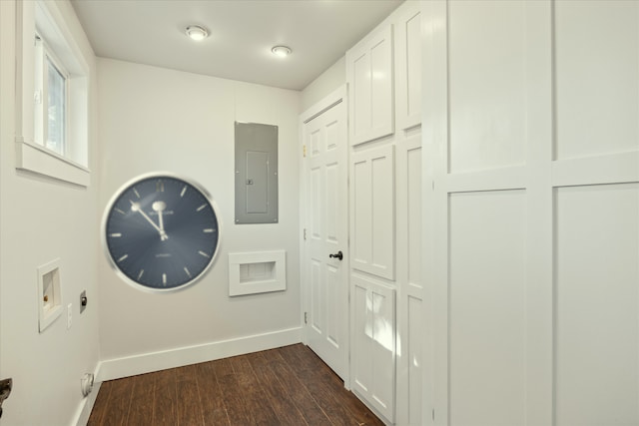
11 h 53 min
